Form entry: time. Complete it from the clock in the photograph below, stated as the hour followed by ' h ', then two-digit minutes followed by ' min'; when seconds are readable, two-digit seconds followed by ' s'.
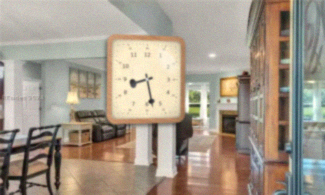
8 h 28 min
